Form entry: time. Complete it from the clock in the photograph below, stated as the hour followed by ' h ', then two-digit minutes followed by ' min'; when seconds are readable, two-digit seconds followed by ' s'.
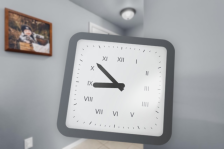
8 h 52 min
